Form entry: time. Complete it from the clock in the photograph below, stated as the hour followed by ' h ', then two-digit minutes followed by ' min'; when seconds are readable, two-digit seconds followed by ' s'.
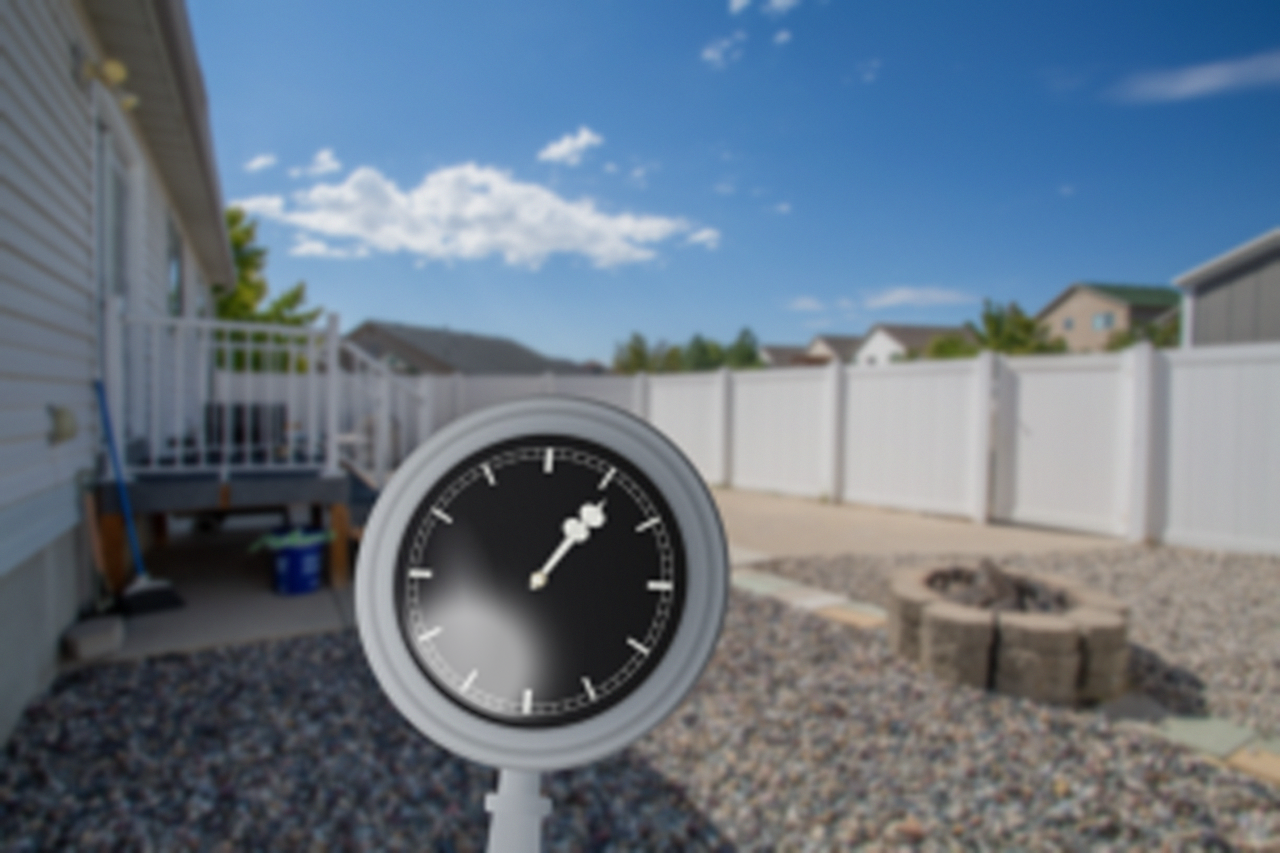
1 h 06 min
